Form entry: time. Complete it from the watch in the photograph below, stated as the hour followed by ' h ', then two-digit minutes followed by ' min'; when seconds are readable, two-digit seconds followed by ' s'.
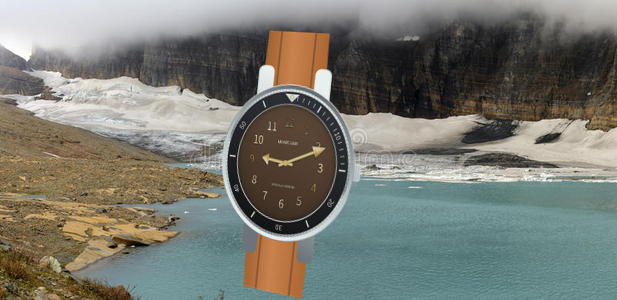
9 h 11 min
